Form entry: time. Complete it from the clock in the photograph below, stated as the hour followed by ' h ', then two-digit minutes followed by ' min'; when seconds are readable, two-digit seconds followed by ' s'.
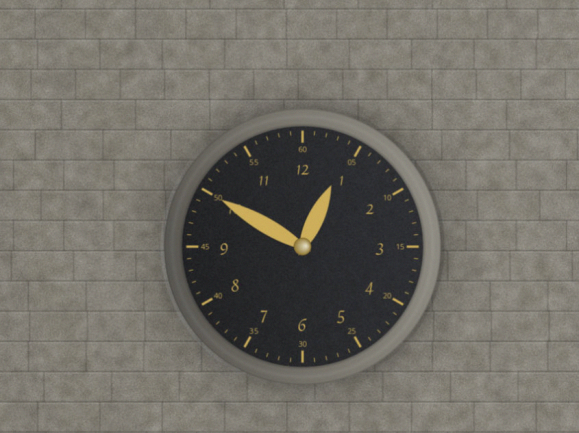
12 h 50 min
